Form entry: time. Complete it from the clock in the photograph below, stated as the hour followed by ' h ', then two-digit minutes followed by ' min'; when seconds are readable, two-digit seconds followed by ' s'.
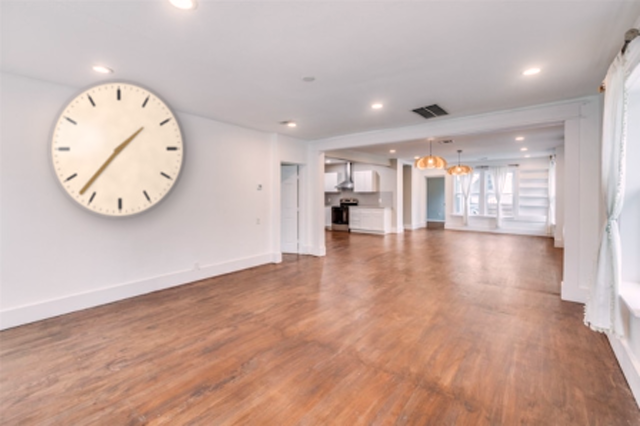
1 h 37 min
